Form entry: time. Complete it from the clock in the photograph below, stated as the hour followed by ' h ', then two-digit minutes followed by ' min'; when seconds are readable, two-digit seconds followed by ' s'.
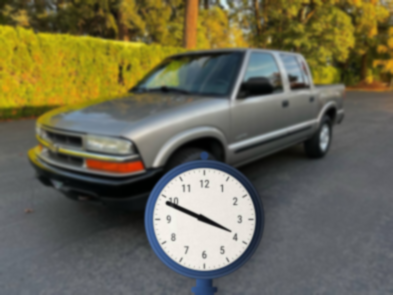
3 h 49 min
